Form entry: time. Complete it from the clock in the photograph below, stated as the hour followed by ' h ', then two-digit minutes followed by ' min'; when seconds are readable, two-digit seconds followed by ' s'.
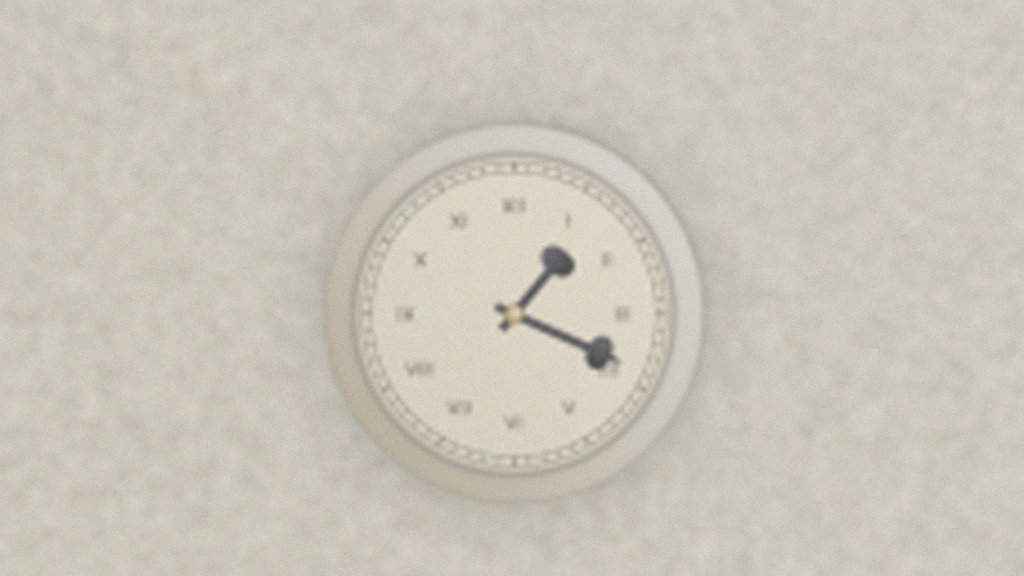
1 h 19 min
